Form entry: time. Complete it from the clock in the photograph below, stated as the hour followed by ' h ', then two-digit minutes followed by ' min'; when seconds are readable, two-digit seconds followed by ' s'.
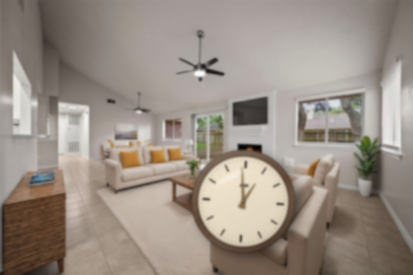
12 h 59 min
